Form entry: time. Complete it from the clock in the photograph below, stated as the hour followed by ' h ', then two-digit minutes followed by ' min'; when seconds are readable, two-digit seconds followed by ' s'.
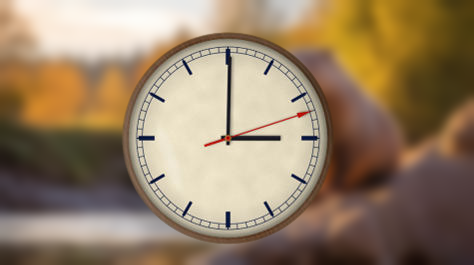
3 h 00 min 12 s
